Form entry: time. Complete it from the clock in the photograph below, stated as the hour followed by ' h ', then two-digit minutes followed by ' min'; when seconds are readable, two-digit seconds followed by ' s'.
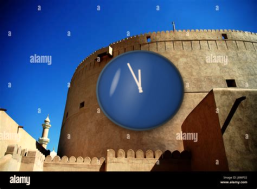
11 h 56 min
